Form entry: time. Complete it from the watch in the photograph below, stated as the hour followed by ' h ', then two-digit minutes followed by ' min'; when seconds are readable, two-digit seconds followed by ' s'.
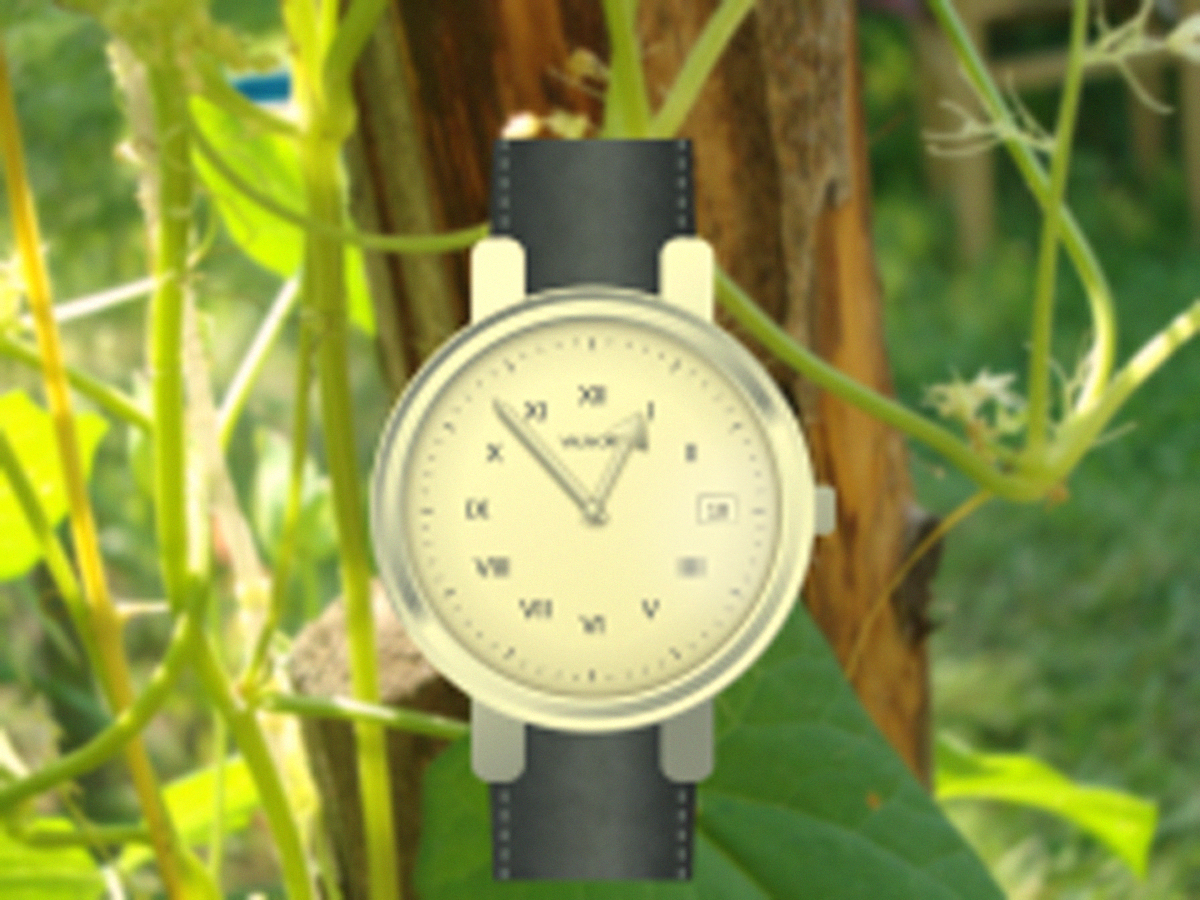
12 h 53 min
